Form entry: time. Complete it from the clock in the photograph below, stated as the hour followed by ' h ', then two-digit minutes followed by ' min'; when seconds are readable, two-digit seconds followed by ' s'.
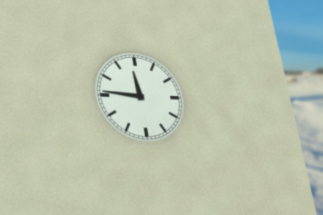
11 h 46 min
